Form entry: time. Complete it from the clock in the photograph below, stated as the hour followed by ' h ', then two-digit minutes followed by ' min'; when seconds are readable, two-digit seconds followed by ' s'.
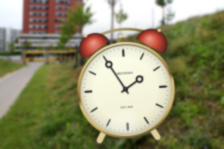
1 h 55 min
